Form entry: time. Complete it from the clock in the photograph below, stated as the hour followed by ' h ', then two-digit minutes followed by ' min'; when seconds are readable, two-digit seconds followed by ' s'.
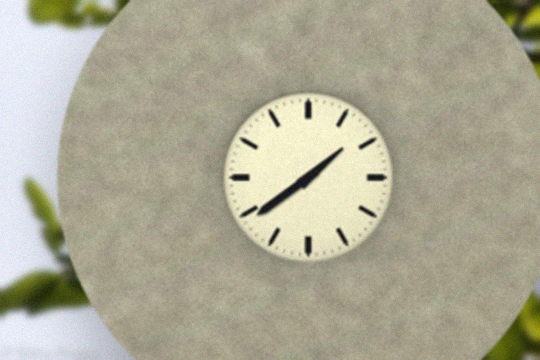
1 h 39 min
